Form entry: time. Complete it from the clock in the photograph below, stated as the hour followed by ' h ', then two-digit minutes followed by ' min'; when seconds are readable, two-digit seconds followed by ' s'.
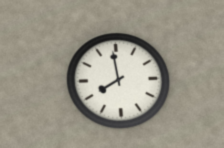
7 h 59 min
